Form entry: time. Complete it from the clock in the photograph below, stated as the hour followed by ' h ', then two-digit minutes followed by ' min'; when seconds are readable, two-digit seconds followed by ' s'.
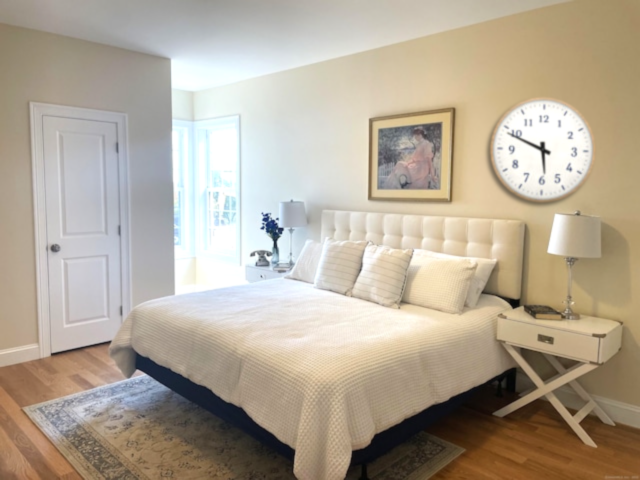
5 h 49 min
